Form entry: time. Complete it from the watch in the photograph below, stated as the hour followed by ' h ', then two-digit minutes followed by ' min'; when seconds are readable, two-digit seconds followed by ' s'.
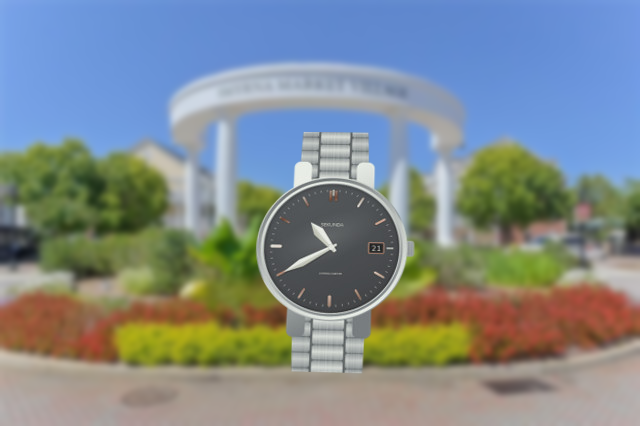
10 h 40 min
